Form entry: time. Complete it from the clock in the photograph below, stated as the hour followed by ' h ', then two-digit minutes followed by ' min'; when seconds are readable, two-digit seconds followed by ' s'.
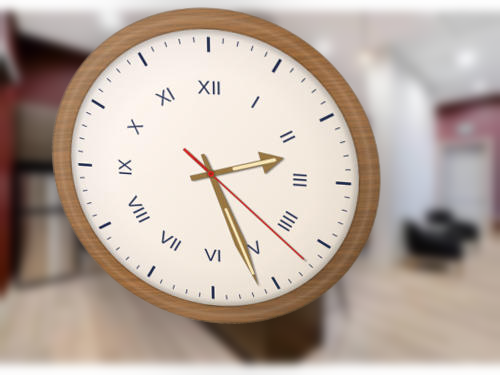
2 h 26 min 22 s
